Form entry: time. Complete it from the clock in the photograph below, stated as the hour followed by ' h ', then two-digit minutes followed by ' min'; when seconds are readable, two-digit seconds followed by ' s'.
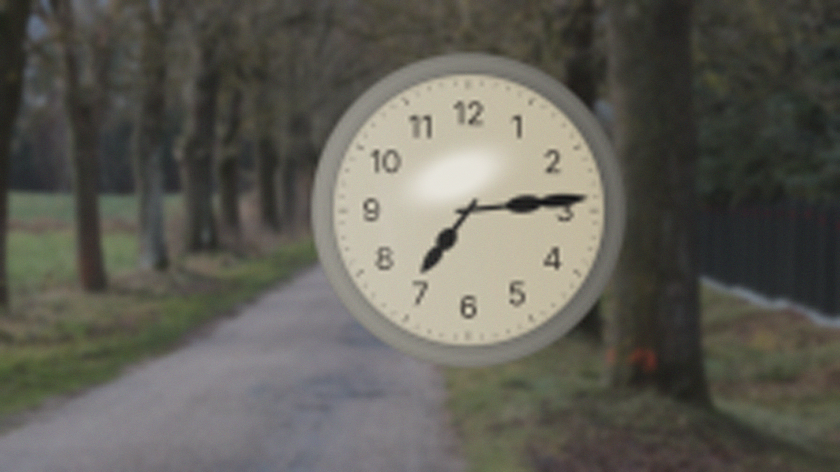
7 h 14 min
